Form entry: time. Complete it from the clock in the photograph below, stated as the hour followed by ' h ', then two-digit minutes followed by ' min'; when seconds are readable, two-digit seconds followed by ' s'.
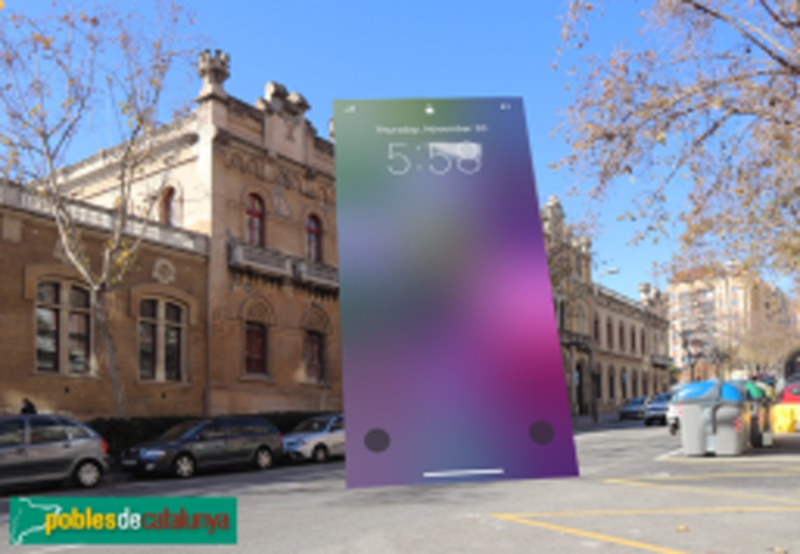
5 h 58 min
